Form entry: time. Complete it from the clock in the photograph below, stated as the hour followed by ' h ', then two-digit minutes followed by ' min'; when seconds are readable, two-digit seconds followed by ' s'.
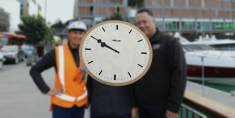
9 h 50 min
